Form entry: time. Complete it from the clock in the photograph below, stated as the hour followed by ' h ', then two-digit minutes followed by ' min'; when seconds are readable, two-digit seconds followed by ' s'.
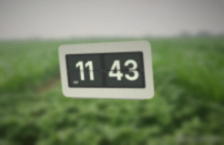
11 h 43 min
